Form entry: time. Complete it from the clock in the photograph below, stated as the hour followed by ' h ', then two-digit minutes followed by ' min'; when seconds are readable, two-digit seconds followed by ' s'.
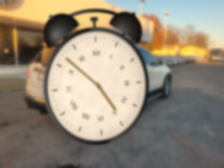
4 h 52 min
